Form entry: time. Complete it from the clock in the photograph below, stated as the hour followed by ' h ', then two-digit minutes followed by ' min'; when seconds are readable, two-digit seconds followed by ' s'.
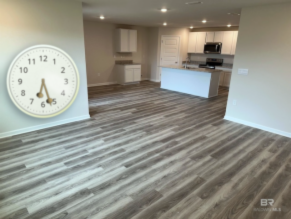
6 h 27 min
